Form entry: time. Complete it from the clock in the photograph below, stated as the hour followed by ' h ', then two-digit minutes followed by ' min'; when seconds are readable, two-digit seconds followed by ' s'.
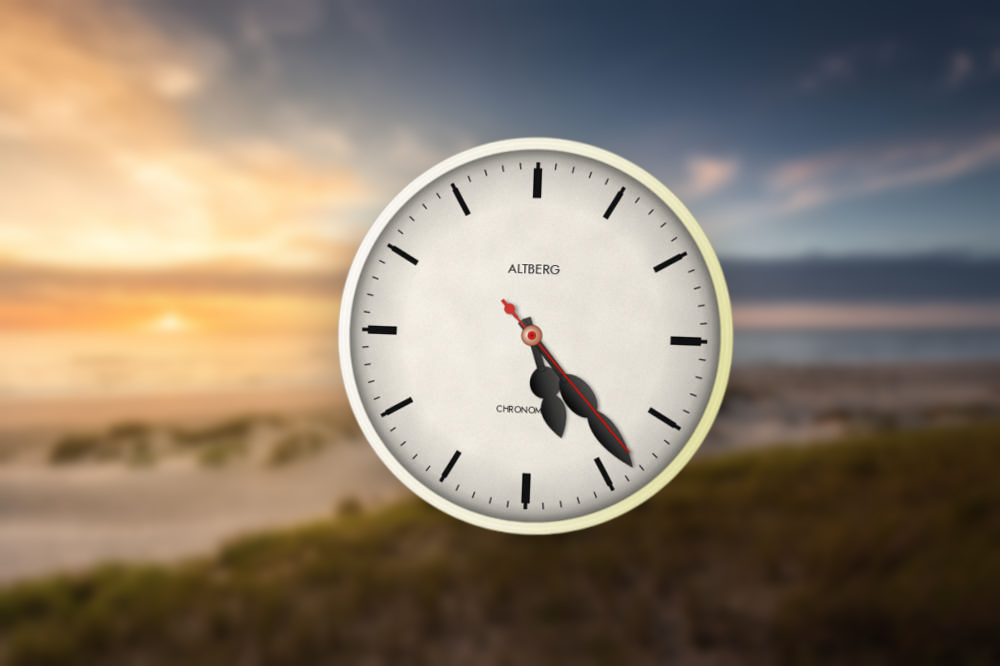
5 h 23 min 23 s
